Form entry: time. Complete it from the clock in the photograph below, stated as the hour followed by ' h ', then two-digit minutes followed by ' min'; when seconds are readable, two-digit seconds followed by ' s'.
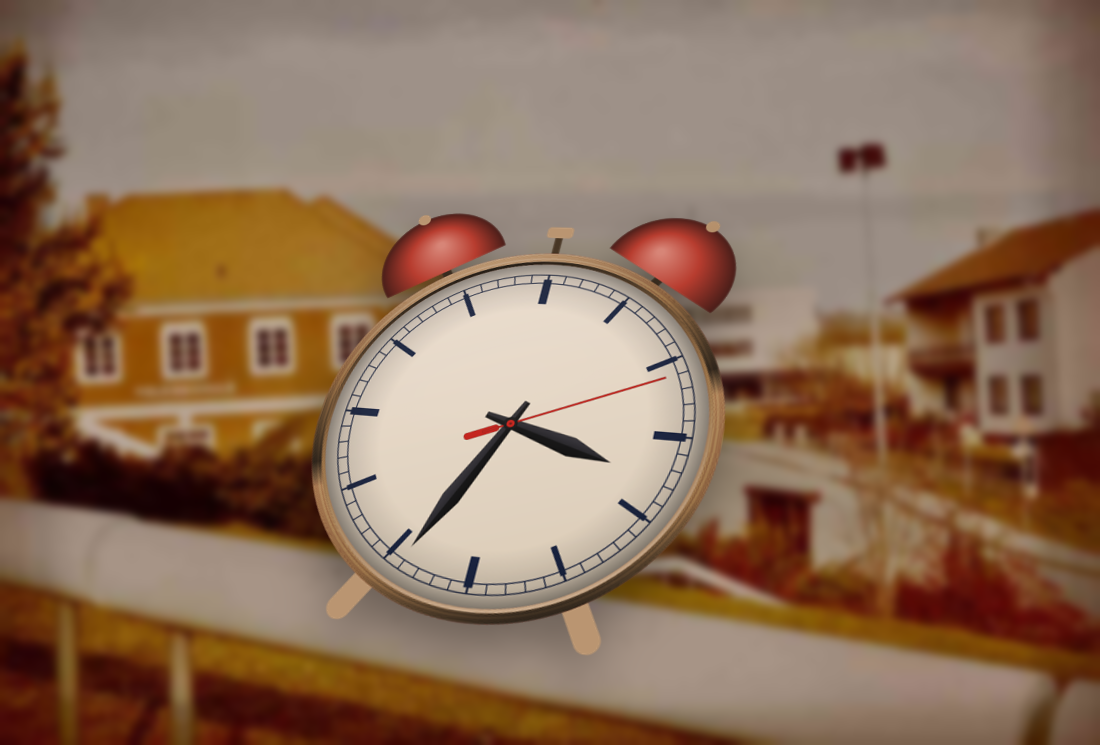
3 h 34 min 11 s
